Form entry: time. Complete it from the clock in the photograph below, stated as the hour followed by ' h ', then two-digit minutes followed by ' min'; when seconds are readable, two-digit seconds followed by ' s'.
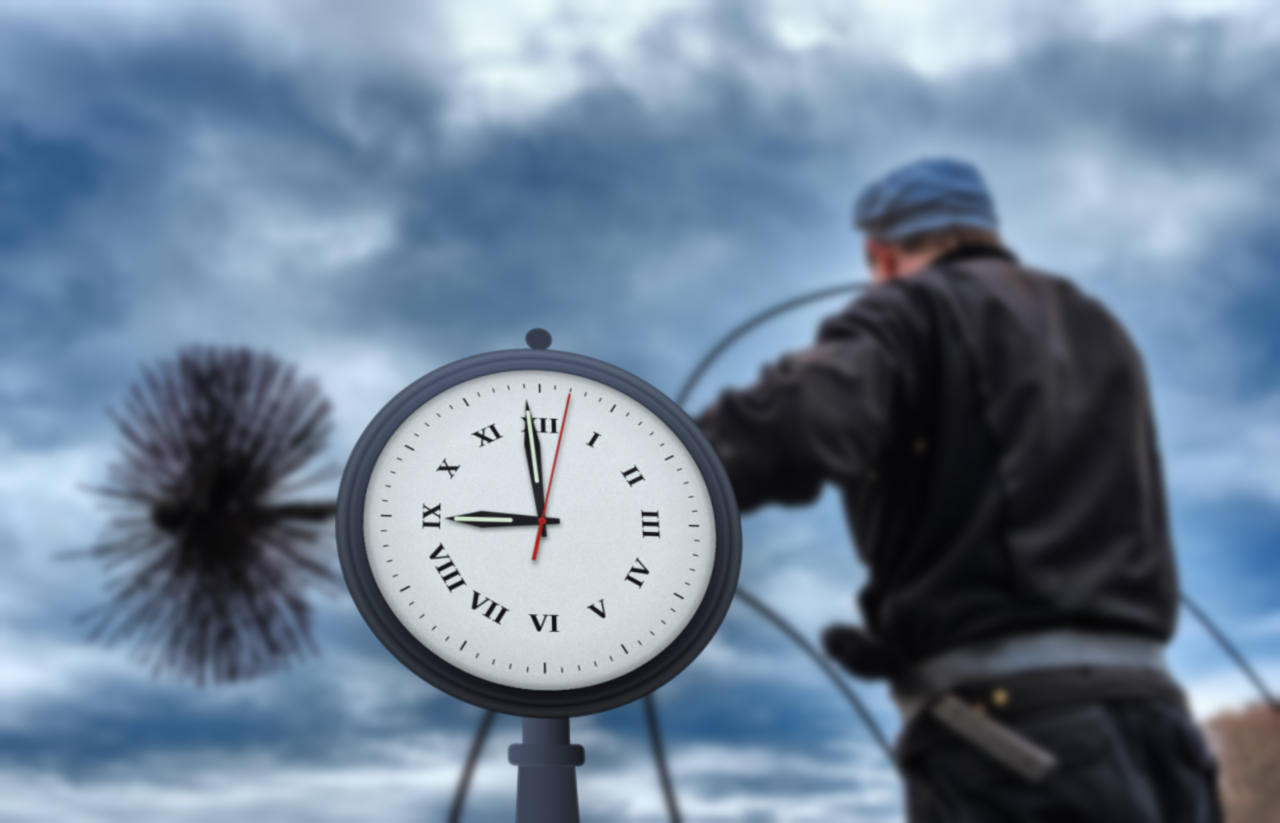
8 h 59 min 02 s
